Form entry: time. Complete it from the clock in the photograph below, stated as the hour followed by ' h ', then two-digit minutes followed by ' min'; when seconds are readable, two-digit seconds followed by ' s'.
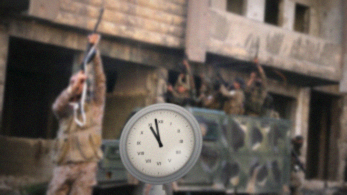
10 h 58 min
